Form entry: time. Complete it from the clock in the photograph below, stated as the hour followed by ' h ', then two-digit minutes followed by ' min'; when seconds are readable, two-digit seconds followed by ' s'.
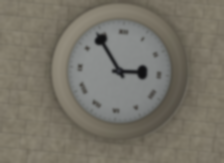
2 h 54 min
